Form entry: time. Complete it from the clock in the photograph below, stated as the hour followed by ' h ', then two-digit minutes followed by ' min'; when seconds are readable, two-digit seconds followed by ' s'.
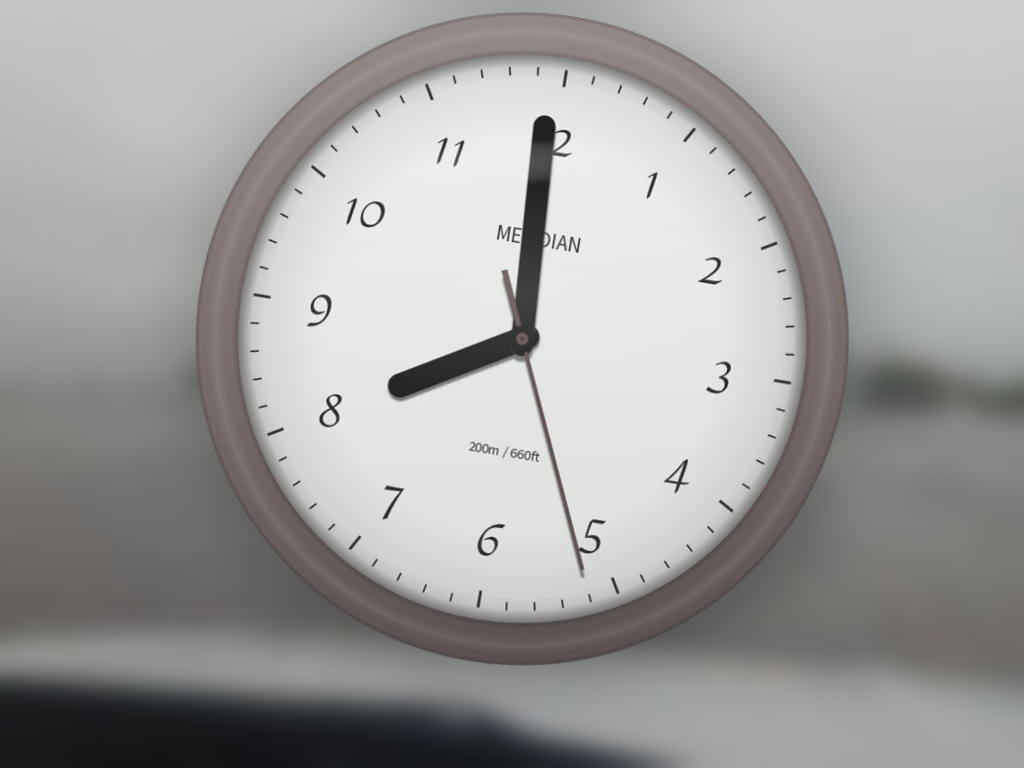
7 h 59 min 26 s
